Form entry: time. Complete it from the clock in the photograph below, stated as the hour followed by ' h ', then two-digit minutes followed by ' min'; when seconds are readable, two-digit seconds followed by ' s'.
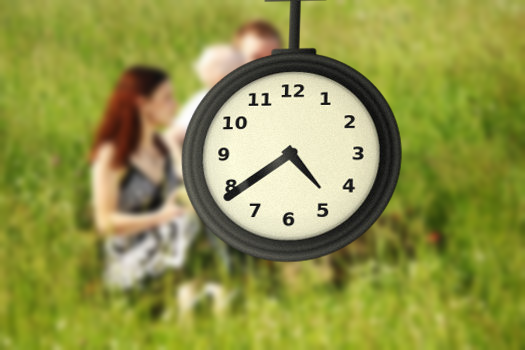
4 h 39 min
